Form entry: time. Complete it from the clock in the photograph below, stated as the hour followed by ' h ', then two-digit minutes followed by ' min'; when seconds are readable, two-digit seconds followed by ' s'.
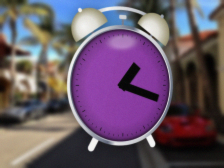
1 h 18 min
